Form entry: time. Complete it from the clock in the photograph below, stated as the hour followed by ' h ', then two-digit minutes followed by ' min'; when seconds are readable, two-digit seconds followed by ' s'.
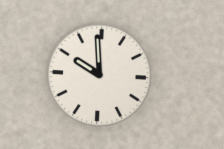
9 h 59 min
